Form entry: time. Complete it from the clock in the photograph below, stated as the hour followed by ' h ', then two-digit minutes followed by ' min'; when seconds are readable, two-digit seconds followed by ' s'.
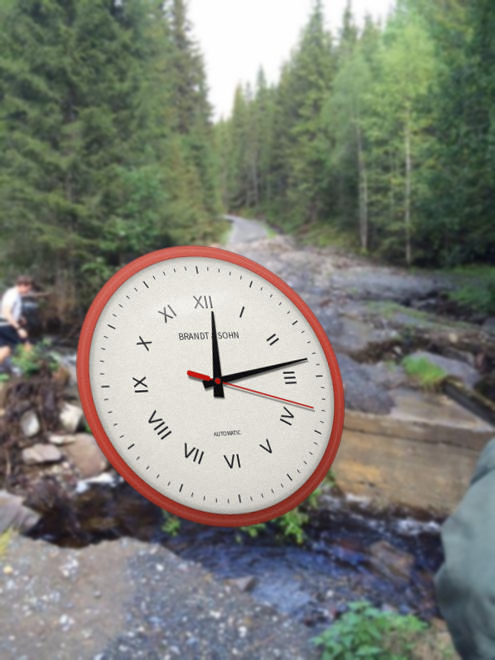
12 h 13 min 18 s
